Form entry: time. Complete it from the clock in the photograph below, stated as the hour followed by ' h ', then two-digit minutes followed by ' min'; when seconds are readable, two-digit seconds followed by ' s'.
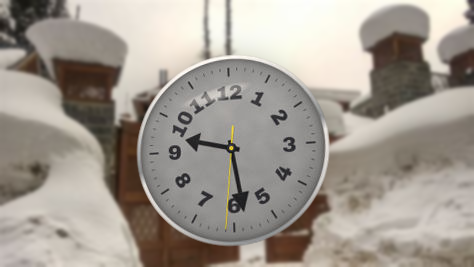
9 h 28 min 31 s
